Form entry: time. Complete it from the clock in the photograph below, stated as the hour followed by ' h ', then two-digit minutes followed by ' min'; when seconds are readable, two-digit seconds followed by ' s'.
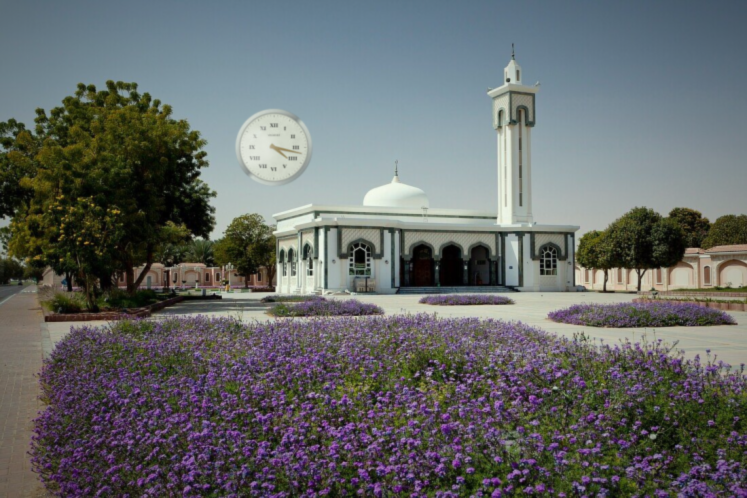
4 h 17 min
